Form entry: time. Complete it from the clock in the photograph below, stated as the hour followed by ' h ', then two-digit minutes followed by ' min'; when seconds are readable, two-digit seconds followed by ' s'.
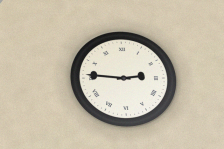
2 h 46 min
